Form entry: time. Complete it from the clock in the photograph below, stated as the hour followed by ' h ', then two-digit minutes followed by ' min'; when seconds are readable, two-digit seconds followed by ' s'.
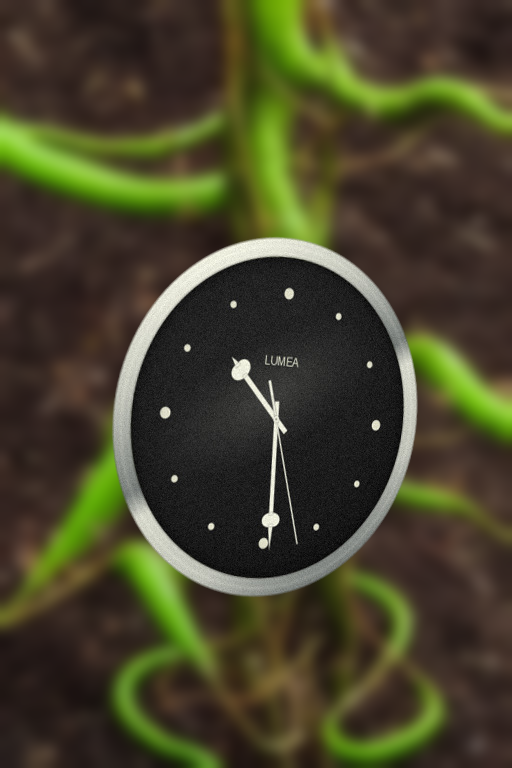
10 h 29 min 27 s
